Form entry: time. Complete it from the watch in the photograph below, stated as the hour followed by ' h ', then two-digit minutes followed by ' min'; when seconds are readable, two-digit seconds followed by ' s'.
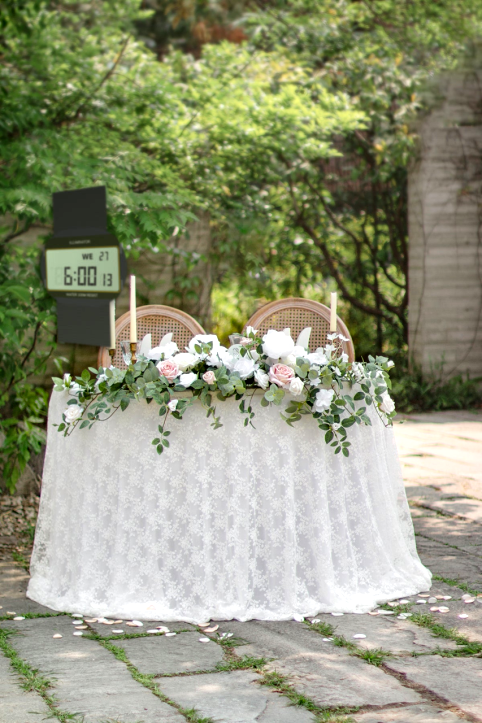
6 h 00 min 13 s
